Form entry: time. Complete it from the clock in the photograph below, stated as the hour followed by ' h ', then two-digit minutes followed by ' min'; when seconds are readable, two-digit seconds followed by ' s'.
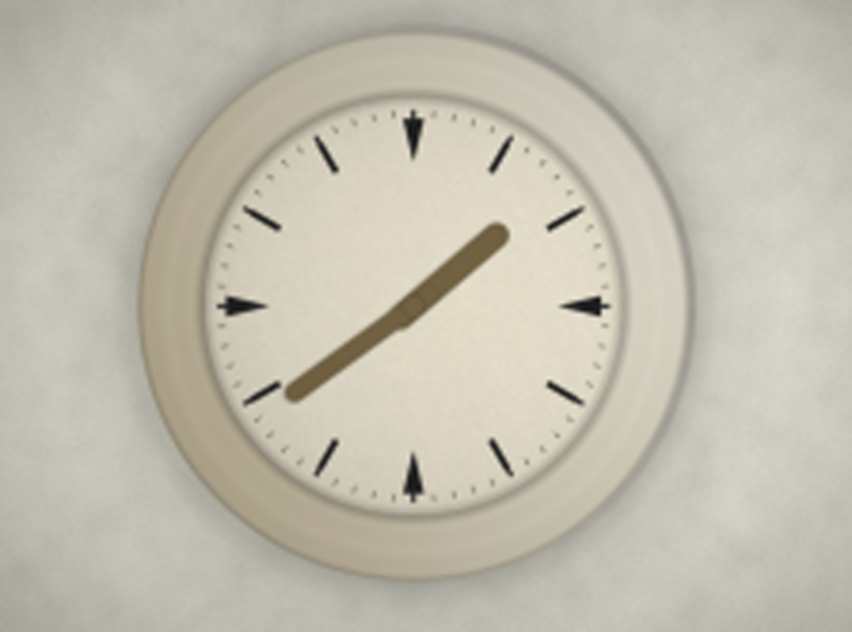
1 h 39 min
